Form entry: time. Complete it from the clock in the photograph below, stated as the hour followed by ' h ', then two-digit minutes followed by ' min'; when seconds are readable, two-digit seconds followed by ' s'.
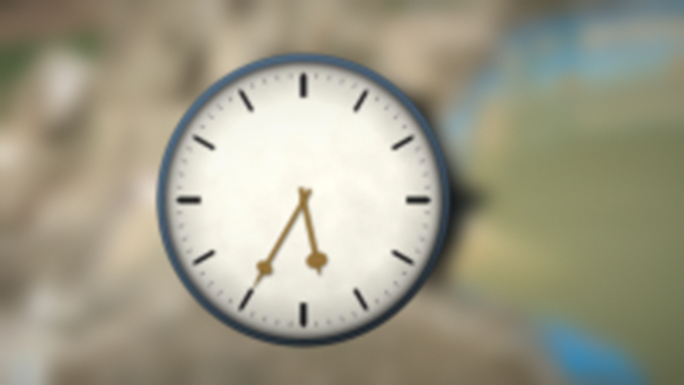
5 h 35 min
